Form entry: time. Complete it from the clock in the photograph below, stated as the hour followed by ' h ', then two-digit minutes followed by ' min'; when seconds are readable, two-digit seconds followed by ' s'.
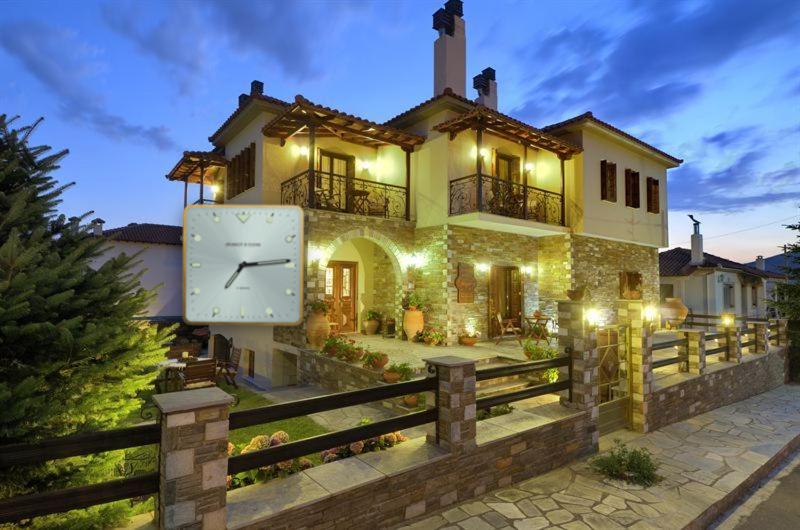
7 h 14 min
